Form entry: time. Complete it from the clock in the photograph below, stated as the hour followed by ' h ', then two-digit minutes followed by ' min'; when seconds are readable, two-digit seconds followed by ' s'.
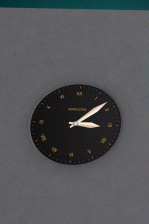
3 h 08 min
